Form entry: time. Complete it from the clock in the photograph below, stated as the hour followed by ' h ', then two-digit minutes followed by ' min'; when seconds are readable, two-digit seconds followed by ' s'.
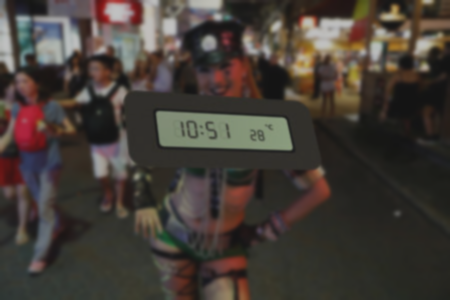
10 h 51 min
